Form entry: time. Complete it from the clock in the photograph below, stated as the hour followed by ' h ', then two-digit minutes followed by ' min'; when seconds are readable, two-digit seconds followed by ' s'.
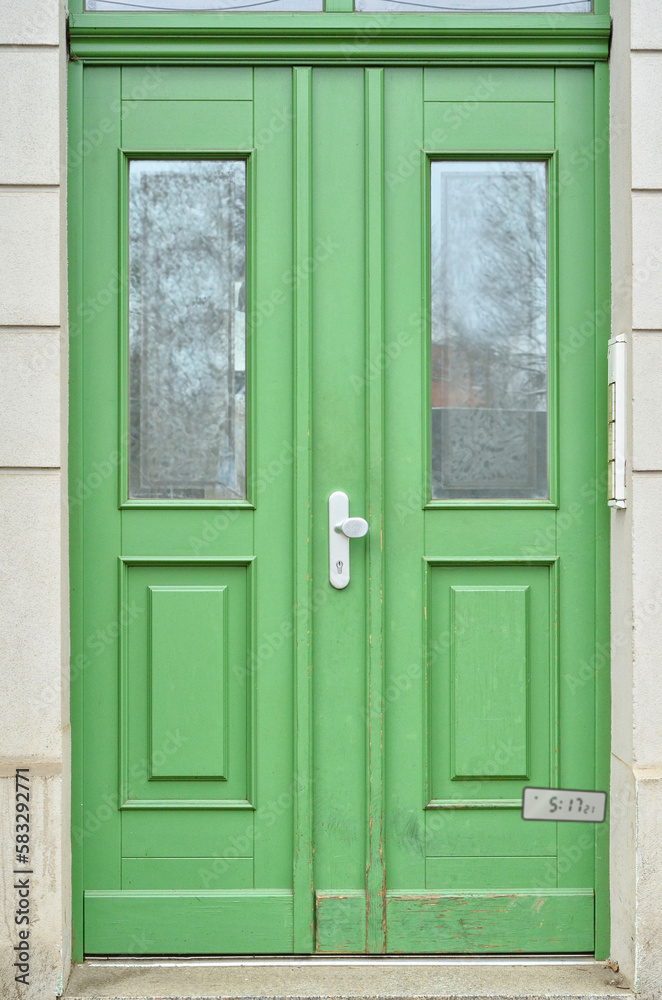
5 h 17 min
